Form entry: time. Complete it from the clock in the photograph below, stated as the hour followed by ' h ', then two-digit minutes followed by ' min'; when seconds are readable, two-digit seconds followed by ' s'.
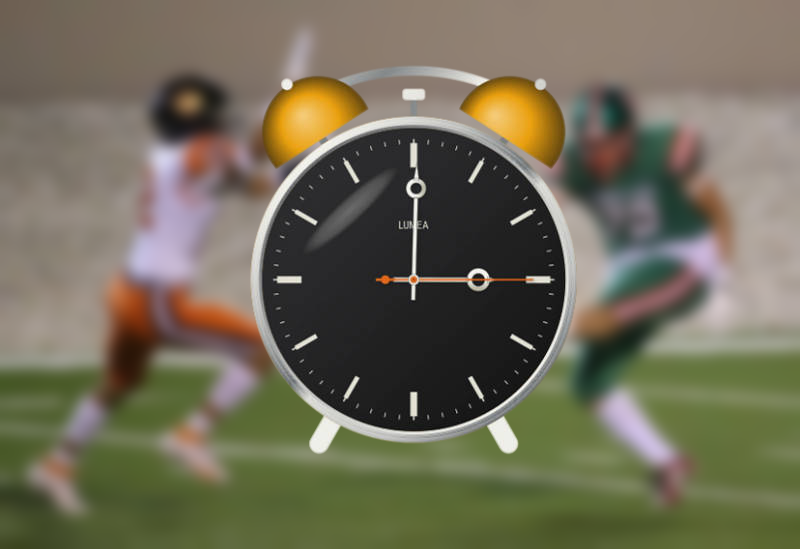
3 h 00 min 15 s
